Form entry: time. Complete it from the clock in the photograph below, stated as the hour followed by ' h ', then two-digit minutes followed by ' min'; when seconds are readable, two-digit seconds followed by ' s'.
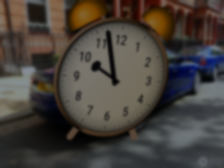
9 h 57 min
